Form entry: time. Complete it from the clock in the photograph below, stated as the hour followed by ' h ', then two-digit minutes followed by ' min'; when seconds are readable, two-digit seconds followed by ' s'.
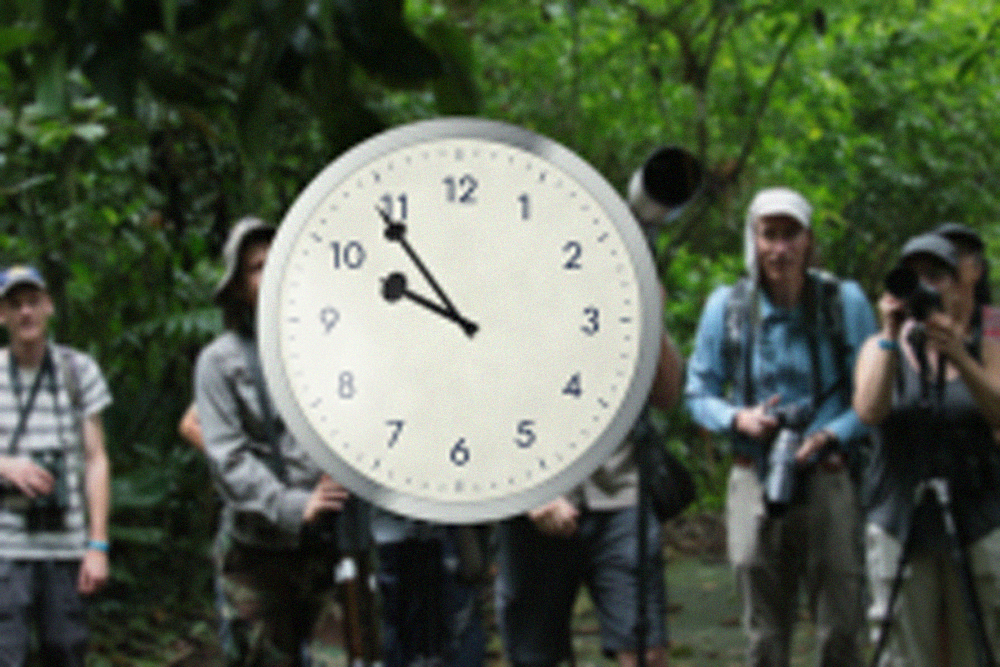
9 h 54 min
